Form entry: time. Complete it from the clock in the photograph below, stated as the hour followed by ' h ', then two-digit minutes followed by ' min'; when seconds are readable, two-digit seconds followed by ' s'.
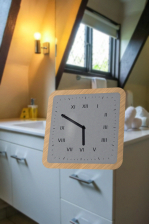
5 h 50 min
